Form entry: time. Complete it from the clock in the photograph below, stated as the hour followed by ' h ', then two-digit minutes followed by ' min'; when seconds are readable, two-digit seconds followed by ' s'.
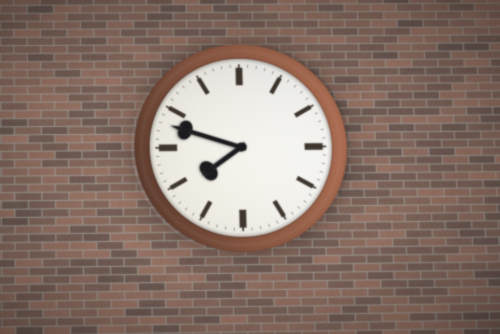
7 h 48 min
